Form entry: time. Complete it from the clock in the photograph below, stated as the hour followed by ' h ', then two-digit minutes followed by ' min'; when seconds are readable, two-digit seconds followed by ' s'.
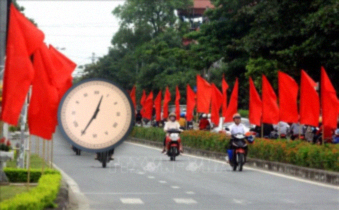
12 h 35 min
